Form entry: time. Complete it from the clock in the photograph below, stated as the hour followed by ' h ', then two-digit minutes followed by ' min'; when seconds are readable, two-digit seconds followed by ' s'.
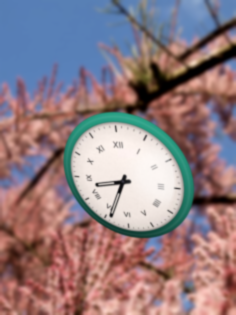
8 h 34 min
